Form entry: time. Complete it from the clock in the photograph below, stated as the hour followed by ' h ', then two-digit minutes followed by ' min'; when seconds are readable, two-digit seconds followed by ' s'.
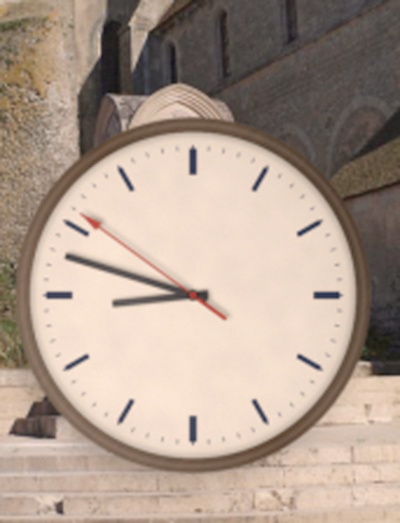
8 h 47 min 51 s
